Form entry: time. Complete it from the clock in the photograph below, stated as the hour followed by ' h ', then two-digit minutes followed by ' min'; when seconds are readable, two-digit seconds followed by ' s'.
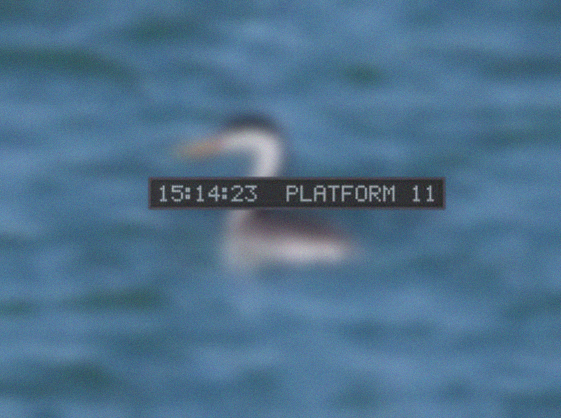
15 h 14 min 23 s
